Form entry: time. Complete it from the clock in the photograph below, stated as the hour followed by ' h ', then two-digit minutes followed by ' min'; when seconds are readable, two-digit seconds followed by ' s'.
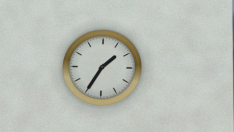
1 h 35 min
